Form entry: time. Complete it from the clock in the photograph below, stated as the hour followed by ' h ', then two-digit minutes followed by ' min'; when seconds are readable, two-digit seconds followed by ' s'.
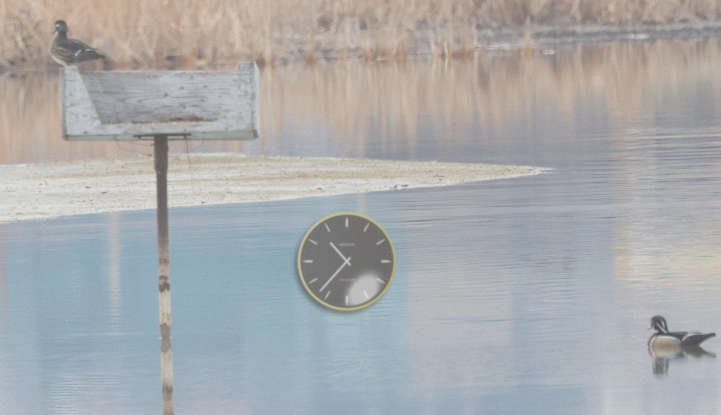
10 h 37 min
